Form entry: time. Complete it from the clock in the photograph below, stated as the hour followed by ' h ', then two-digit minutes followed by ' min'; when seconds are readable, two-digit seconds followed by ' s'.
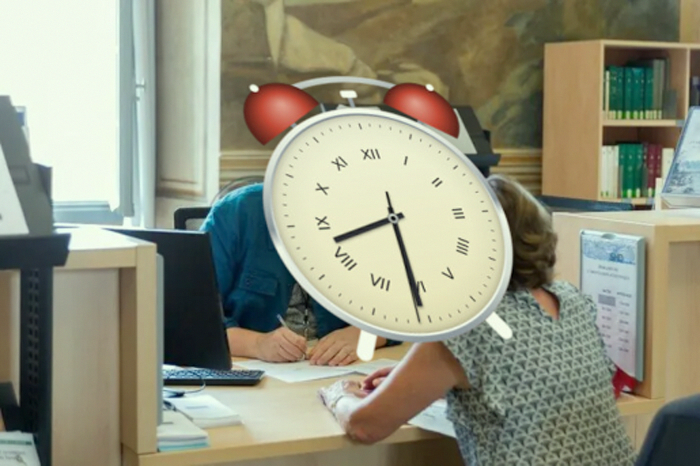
8 h 30 min 31 s
